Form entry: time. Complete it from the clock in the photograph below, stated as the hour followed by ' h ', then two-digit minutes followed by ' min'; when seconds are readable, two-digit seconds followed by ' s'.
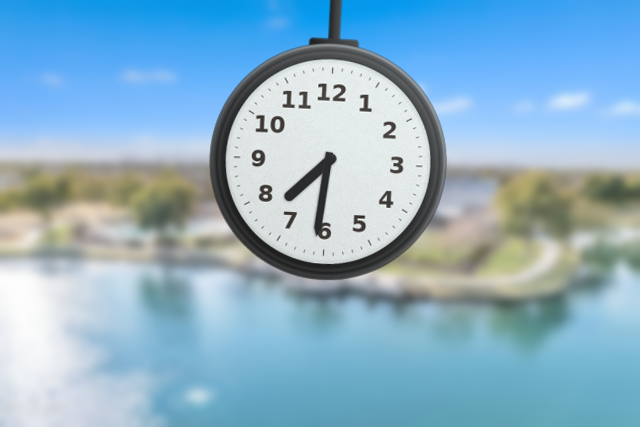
7 h 31 min
